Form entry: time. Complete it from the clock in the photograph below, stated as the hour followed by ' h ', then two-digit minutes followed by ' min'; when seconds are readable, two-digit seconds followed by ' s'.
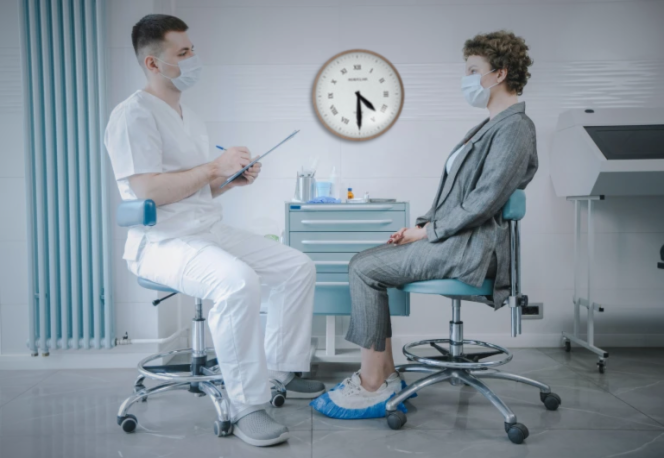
4 h 30 min
